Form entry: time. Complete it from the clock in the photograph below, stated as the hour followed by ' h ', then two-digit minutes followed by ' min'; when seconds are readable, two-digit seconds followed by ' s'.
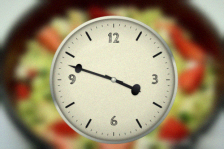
3 h 48 min
